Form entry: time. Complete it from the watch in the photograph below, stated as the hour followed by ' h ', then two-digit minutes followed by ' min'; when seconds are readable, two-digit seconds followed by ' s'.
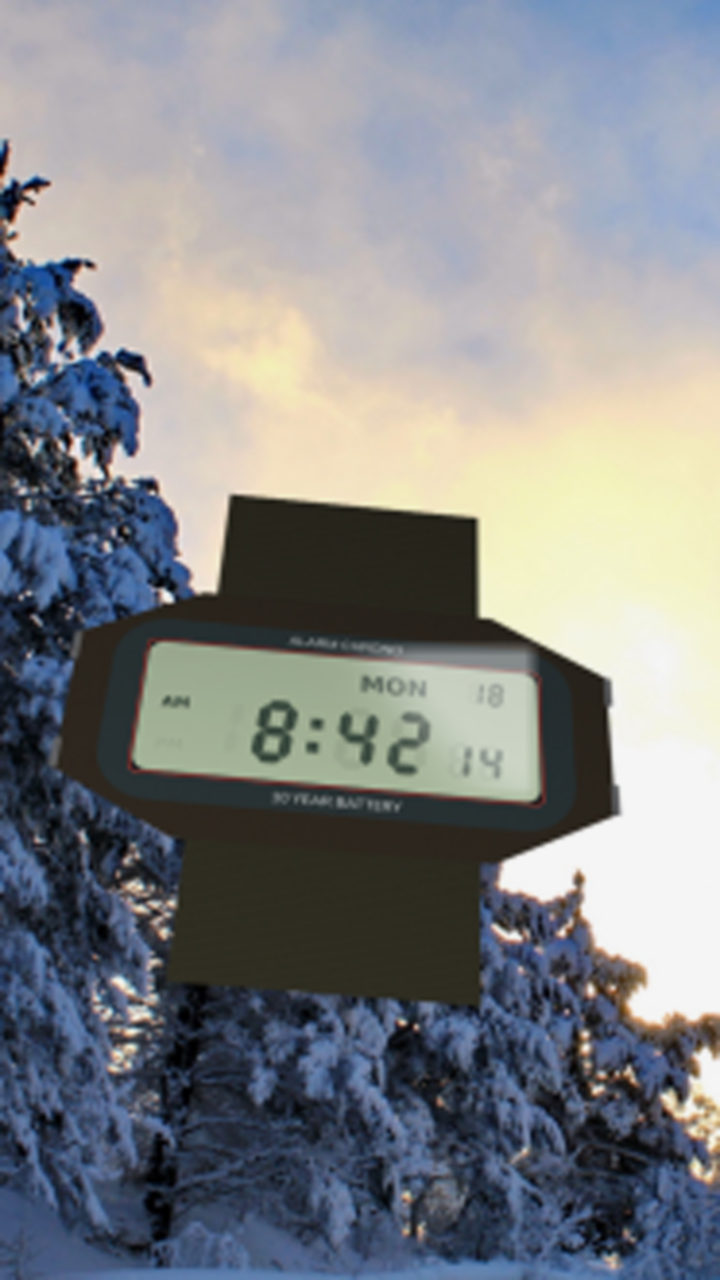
8 h 42 min 14 s
